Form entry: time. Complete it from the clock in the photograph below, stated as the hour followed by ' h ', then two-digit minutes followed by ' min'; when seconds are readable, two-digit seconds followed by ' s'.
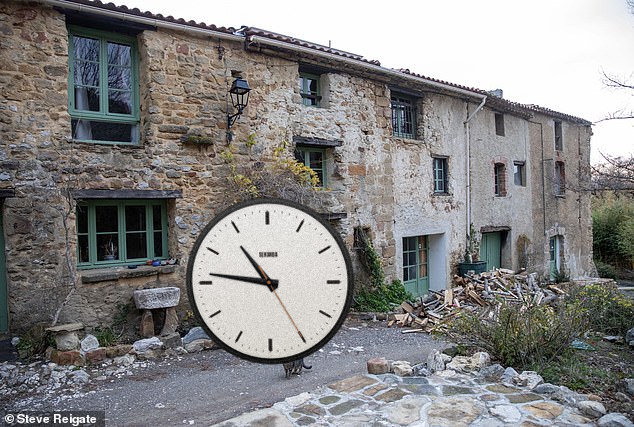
10 h 46 min 25 s
